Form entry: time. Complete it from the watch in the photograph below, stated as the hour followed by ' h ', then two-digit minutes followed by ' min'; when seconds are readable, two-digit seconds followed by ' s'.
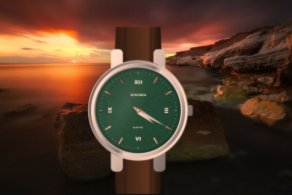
4 h 20 min
